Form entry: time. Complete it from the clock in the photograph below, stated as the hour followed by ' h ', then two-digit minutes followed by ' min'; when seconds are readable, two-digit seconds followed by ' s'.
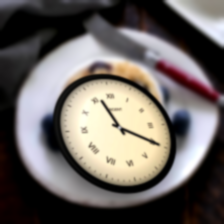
11 h 20 min
